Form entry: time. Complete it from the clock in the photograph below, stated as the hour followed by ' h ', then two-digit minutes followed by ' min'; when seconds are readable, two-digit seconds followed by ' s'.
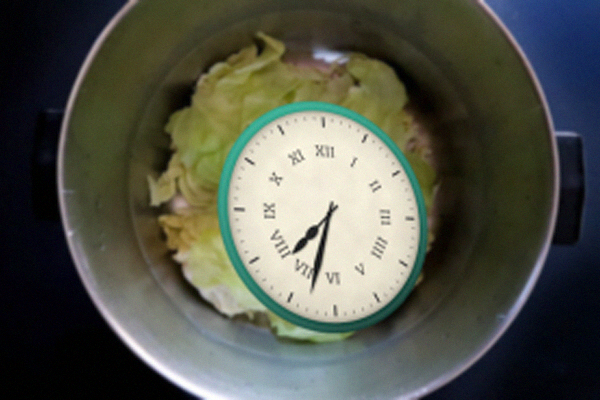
7 h 33 min
